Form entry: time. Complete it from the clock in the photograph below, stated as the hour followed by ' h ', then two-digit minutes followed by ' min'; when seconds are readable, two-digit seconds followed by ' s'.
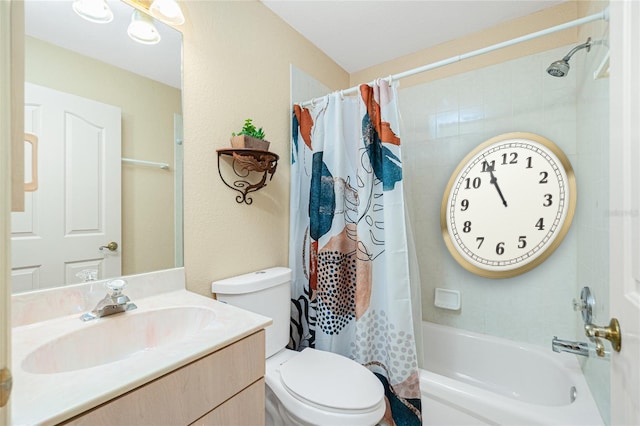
10 h 55 min
